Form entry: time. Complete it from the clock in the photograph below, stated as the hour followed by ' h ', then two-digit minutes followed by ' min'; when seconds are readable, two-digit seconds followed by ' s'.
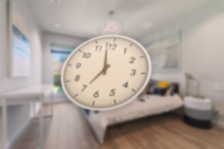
6 h 58 min
